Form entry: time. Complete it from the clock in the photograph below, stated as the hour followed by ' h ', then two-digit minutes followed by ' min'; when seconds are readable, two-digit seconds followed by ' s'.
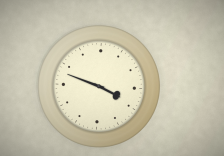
3 h 48 min
